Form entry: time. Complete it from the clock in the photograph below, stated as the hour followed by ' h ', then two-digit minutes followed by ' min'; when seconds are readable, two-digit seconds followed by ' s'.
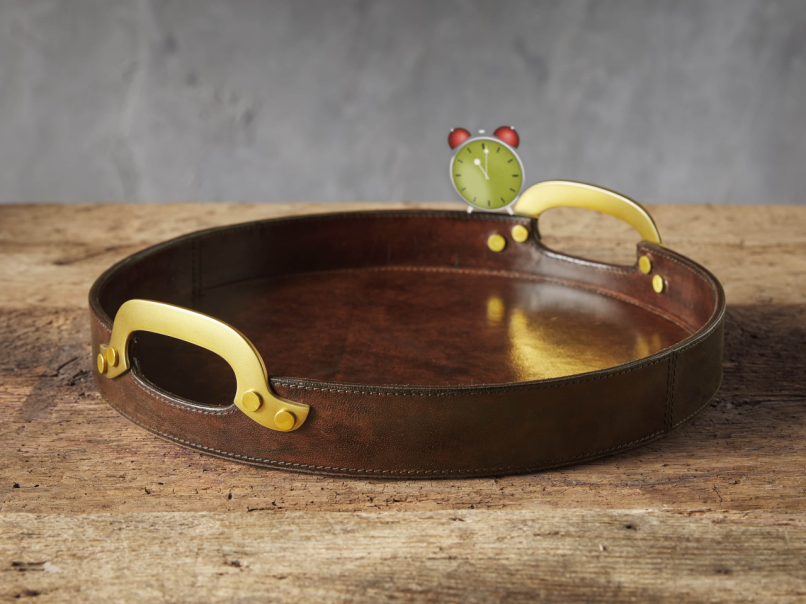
11 h 01 min
